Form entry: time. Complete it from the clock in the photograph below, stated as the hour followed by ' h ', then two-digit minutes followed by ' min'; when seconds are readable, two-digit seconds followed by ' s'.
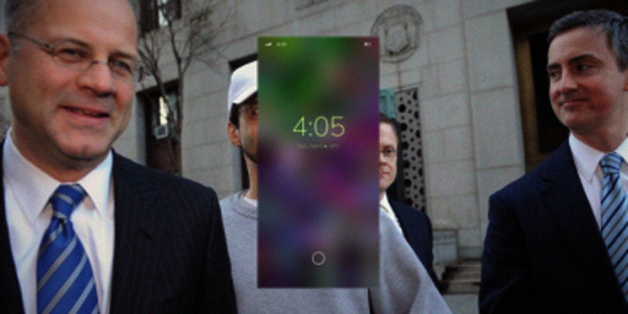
4 h 05 min
